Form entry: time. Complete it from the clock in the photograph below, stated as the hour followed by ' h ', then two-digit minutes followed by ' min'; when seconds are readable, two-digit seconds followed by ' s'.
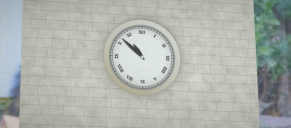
10 h 52 min
